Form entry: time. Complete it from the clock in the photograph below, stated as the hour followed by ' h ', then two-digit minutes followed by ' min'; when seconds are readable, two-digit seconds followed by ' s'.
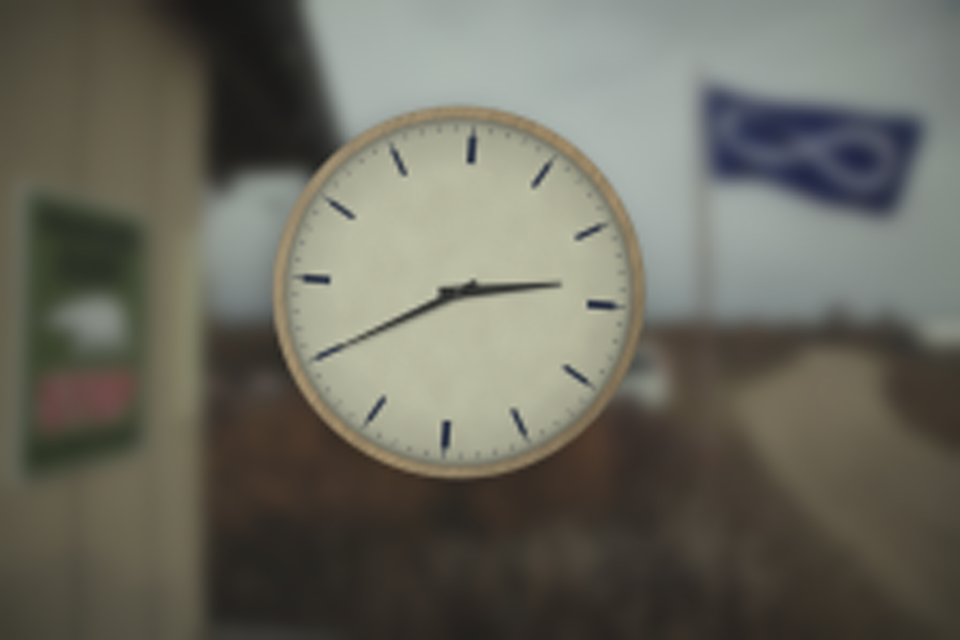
2 h 40 min
